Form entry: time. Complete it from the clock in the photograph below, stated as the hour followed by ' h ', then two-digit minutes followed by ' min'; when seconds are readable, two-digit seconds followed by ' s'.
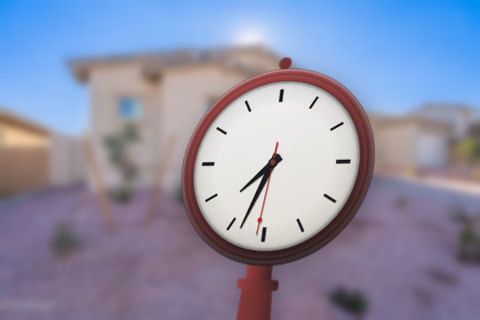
7 h 33 min 31 s
